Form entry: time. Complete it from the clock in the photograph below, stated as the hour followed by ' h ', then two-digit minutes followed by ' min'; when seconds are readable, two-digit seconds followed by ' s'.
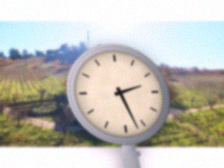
2 h 27 min
